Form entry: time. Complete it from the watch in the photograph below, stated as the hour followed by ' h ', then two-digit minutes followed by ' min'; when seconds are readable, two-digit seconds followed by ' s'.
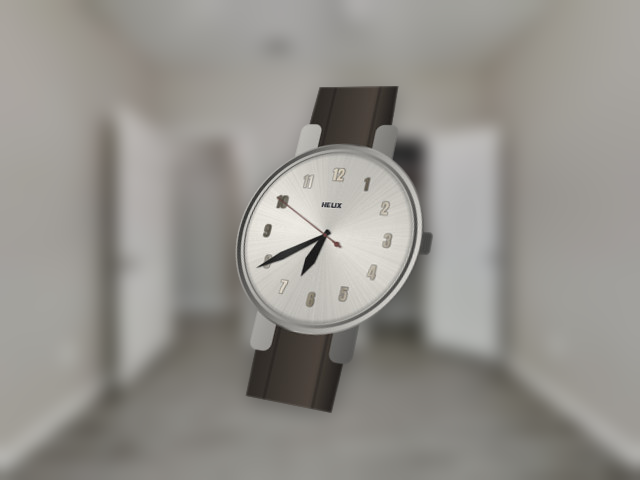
6 h 39 min 50 s
